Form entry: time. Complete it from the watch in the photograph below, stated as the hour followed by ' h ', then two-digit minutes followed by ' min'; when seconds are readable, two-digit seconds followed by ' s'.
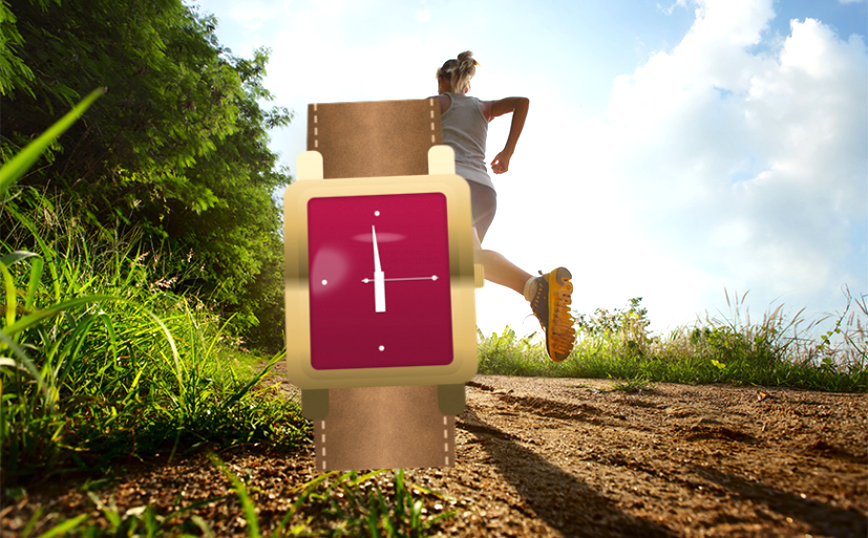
5 h 59 min 15 s
